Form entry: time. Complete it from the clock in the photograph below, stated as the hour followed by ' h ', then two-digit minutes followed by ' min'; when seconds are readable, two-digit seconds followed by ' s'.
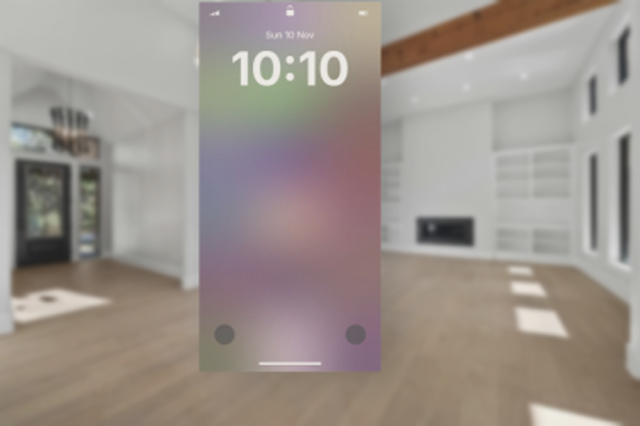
10 h 10 min
